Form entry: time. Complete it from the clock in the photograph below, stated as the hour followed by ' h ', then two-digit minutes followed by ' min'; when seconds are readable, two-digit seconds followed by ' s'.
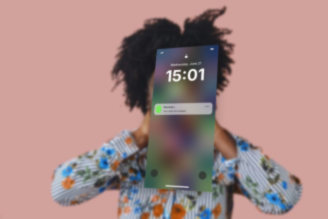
15 h 01 min
